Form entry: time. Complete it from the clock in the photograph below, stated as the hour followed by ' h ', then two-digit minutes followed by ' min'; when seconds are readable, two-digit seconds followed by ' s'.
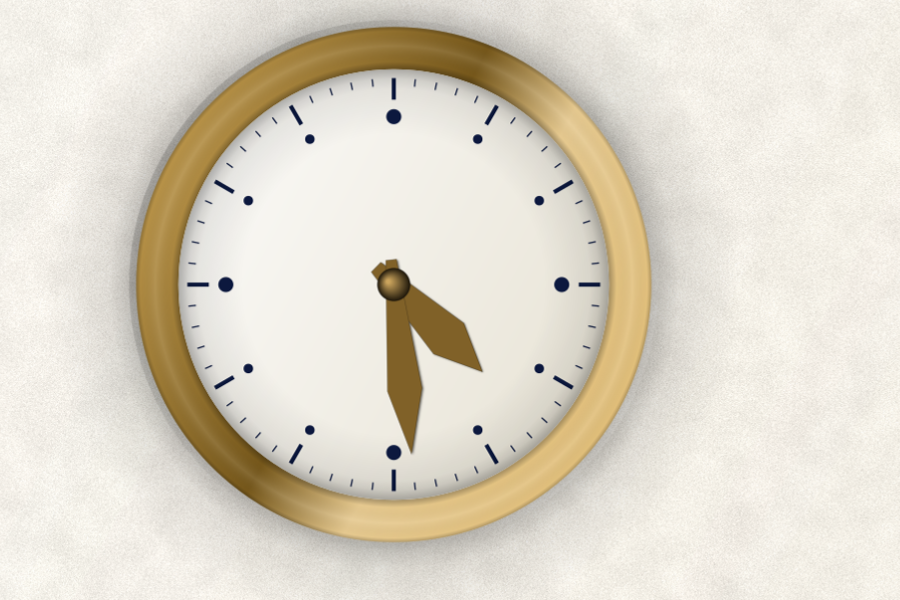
4 h 29 min
